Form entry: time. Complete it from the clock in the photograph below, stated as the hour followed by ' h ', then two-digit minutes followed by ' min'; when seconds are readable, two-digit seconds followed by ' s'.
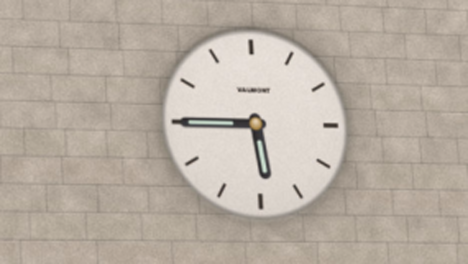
5 h 45 min
